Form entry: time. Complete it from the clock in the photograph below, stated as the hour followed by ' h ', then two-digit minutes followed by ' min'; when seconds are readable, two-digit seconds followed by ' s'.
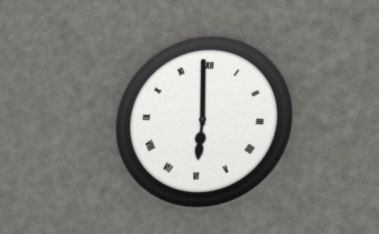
5 h 59 min
